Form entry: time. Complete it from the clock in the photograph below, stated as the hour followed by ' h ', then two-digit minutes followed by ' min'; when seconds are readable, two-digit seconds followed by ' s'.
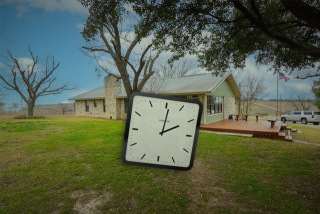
2 h 01 min
